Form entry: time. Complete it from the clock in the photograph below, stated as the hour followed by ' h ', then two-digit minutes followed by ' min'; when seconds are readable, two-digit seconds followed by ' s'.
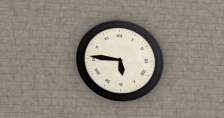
5 h 46 min
